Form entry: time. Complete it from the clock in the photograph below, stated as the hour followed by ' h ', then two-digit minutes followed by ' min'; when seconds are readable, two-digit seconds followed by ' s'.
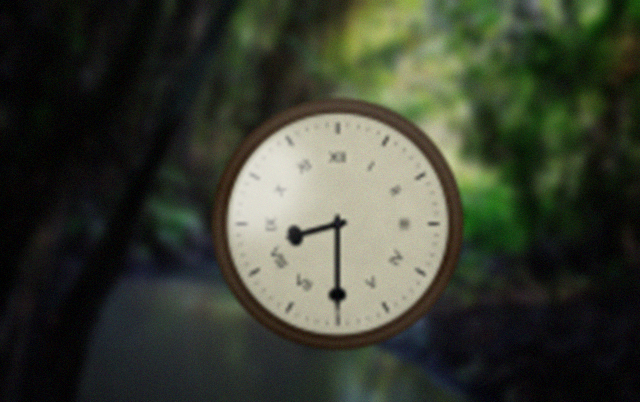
8 h 30 min
